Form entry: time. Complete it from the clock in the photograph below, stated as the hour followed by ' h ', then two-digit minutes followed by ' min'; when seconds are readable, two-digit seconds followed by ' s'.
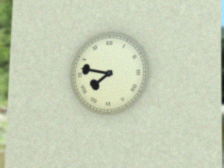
7 h 47 min
